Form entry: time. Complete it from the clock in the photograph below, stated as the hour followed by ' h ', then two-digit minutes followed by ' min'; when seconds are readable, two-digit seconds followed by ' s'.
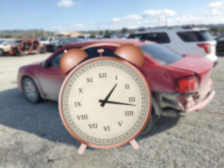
1 h 17 min
